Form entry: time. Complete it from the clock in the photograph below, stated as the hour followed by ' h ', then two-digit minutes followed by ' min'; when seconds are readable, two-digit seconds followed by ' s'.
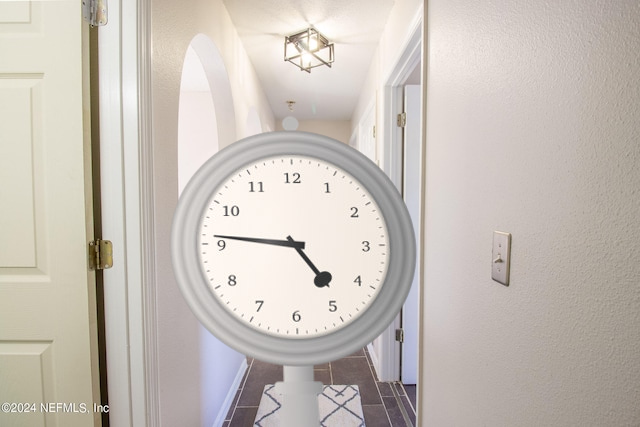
4 h 46 min
